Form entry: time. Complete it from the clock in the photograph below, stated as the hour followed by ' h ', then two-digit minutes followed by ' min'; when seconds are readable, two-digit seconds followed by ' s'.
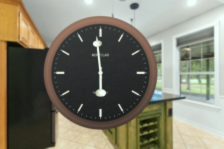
5 h 59 min
